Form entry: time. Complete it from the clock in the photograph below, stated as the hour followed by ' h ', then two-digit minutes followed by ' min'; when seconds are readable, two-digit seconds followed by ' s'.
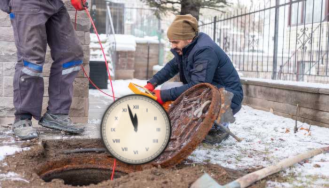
11 h 57 min
